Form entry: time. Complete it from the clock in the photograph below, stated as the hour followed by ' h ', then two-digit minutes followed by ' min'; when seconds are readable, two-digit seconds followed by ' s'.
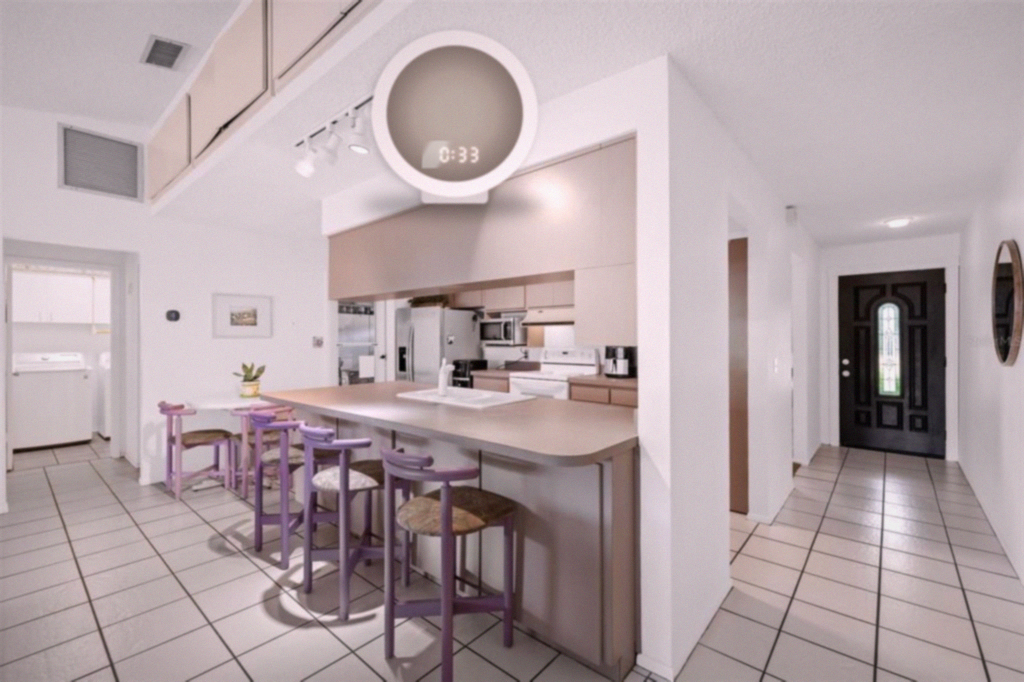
0 h 33 min
